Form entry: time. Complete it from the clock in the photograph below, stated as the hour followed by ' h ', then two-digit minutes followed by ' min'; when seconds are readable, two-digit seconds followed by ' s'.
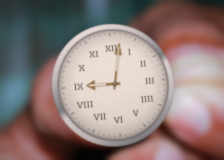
9 h 02 min
